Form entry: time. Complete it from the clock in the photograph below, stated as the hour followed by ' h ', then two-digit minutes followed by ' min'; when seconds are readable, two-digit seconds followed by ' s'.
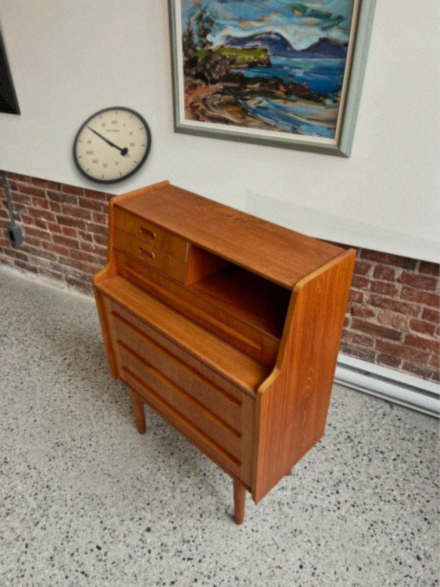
3 h 50 min
